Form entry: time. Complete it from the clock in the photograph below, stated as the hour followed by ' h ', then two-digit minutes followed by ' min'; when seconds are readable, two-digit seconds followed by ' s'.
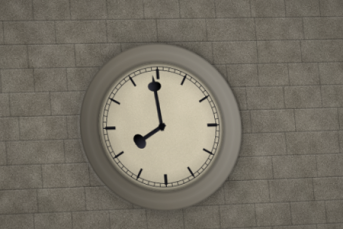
7 h 59 min
